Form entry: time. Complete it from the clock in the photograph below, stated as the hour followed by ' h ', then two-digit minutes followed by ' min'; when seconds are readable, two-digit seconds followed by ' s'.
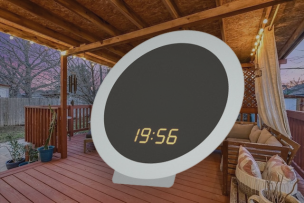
19 h 56 min
